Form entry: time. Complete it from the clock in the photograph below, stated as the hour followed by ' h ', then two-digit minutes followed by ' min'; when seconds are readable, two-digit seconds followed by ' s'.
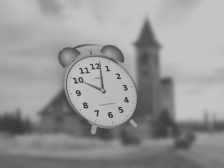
10 h 02 min
